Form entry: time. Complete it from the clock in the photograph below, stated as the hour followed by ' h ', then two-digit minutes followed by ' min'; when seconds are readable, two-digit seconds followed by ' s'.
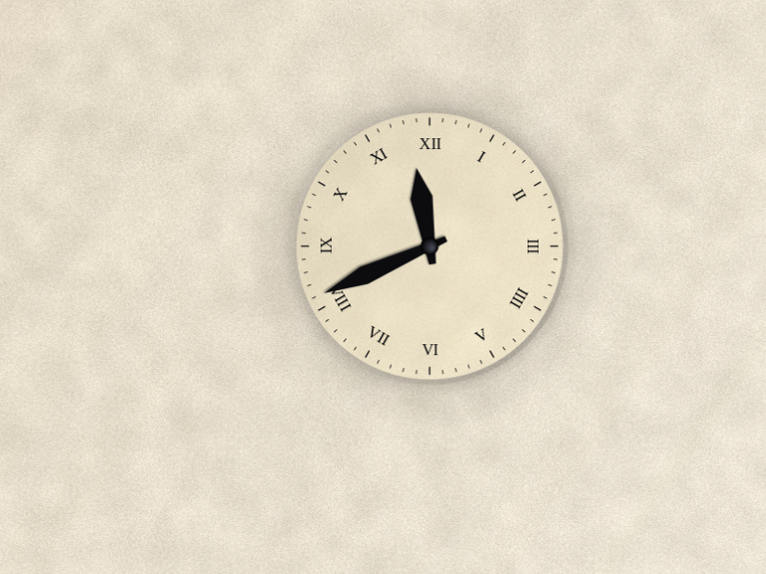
11 h 41 min
